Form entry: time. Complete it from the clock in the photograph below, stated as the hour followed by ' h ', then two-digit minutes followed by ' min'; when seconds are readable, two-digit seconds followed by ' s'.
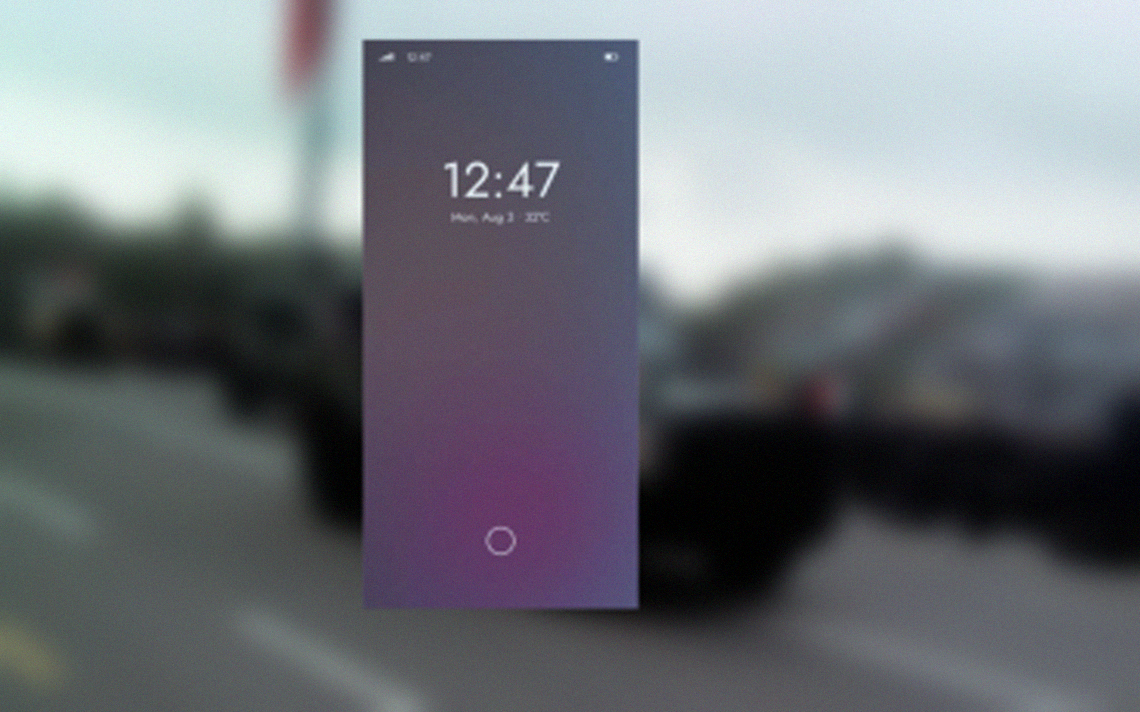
12 h 47 min
